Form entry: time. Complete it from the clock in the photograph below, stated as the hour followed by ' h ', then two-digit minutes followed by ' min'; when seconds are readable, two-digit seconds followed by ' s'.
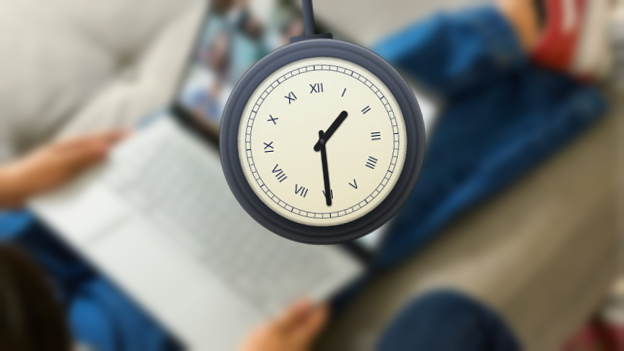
1 h 30 min
